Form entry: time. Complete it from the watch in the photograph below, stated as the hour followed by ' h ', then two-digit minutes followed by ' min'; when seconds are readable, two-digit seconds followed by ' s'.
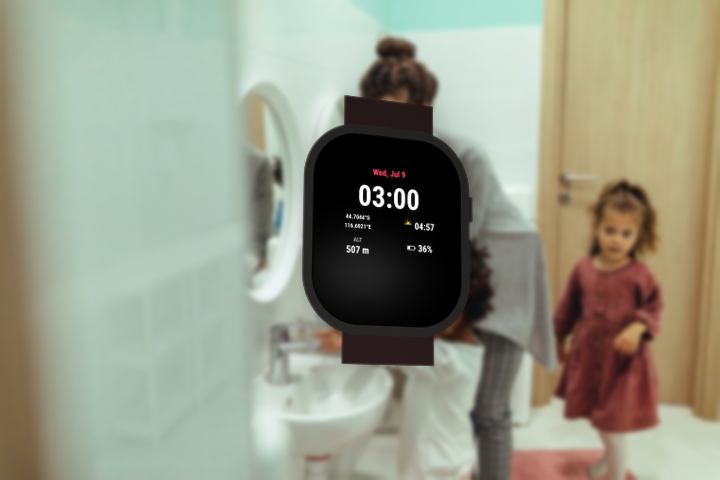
3 h 00 min
